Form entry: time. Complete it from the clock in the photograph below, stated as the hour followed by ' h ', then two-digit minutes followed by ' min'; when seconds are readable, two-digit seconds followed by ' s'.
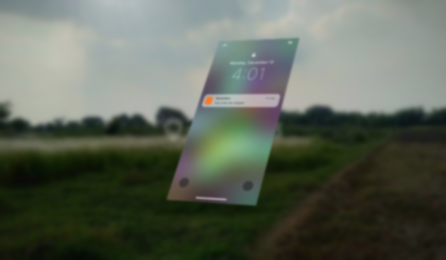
4 h 01 min
